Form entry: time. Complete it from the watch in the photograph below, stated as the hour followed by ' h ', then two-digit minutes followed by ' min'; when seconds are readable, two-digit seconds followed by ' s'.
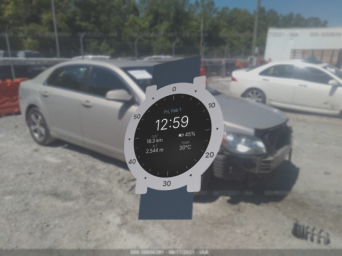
12 h 59 min
